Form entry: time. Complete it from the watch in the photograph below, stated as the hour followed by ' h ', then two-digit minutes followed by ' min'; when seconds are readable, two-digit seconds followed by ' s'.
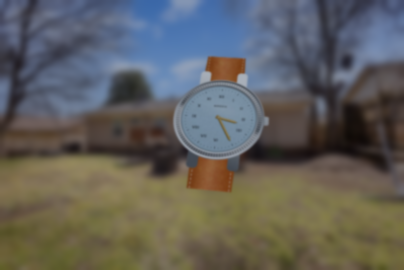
3 h 25 min
